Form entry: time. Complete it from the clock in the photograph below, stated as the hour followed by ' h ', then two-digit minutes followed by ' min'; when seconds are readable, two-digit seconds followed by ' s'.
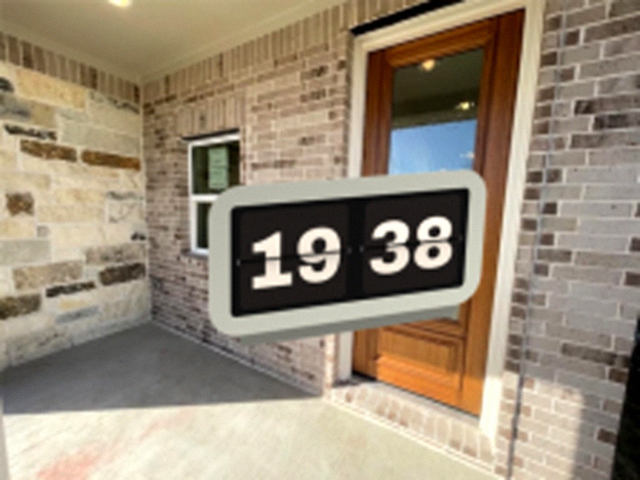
19 h 38 min
